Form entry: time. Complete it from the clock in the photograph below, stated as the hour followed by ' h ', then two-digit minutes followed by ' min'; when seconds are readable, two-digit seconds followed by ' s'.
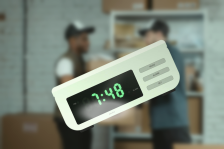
7 h 48 min
